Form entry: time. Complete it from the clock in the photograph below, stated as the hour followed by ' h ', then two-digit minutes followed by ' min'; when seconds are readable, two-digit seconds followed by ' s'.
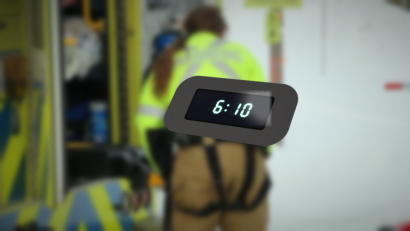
6 h 10 min
